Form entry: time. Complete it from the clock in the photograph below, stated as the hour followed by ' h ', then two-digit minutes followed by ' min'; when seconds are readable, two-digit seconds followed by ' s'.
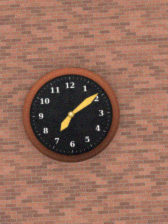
7 h 09 min
